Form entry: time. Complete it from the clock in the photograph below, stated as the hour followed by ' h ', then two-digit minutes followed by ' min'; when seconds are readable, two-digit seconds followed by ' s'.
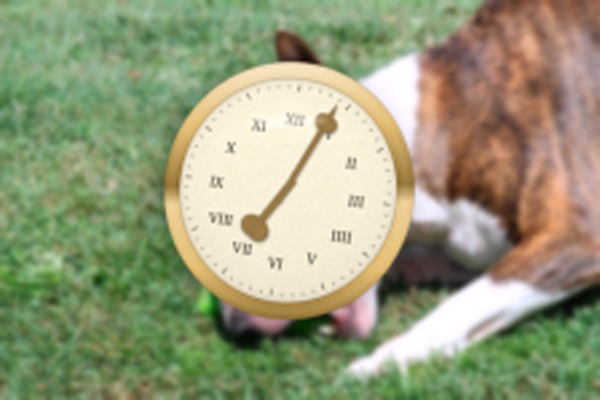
7 h 04 min
